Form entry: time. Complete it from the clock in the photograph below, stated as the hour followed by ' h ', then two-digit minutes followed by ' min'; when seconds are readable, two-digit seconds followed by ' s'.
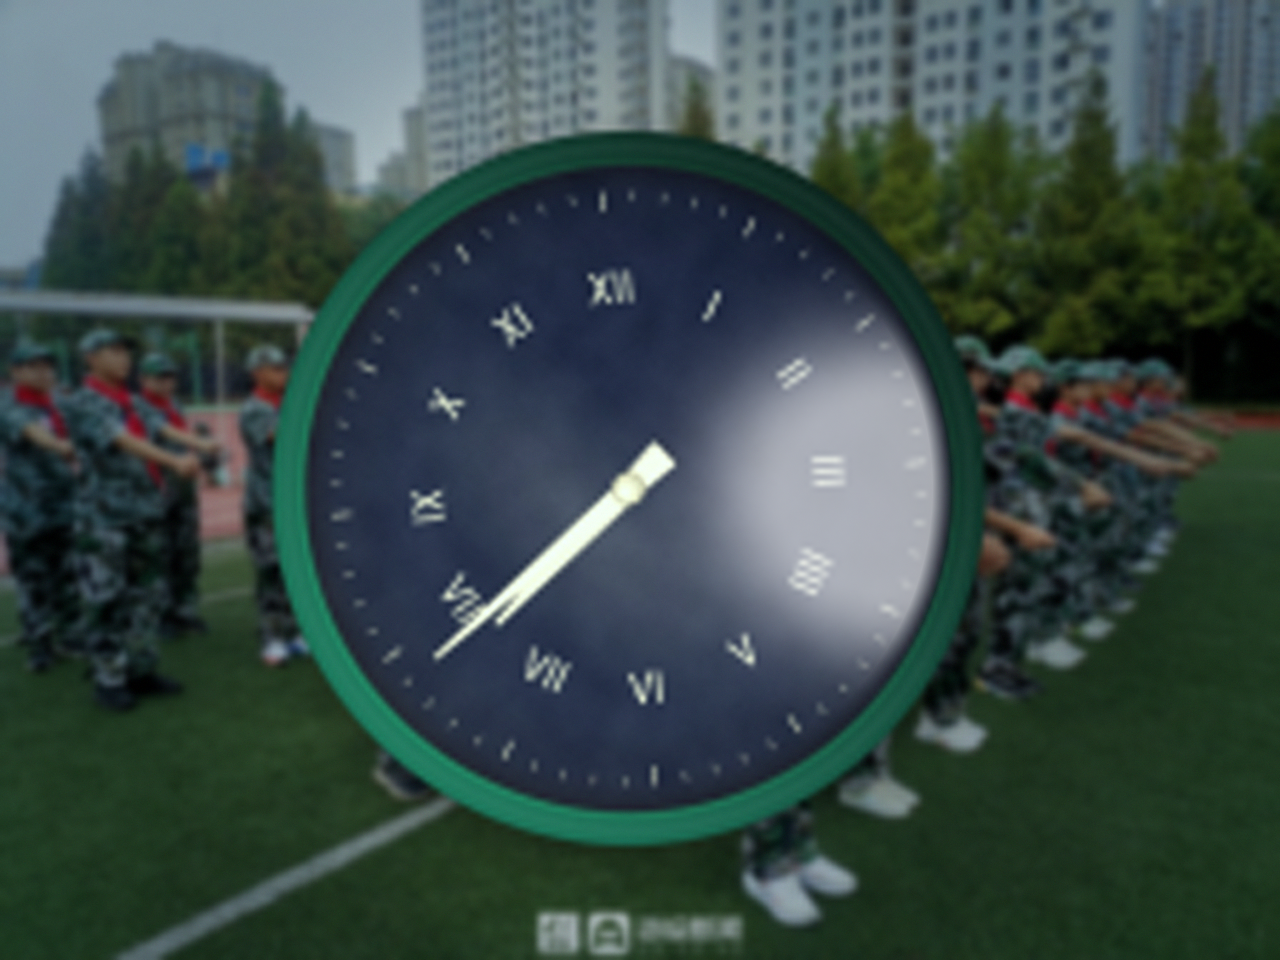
7 h 39 min
